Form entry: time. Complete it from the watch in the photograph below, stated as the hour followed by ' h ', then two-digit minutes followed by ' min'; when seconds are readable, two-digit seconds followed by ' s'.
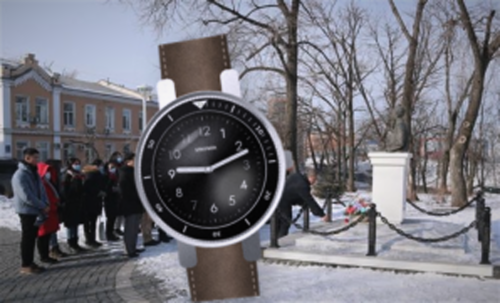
9 h 12 min
